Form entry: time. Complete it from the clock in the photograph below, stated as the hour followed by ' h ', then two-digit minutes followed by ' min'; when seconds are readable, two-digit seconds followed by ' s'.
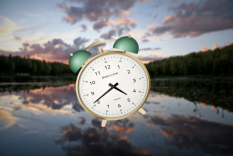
4 h 41 min
